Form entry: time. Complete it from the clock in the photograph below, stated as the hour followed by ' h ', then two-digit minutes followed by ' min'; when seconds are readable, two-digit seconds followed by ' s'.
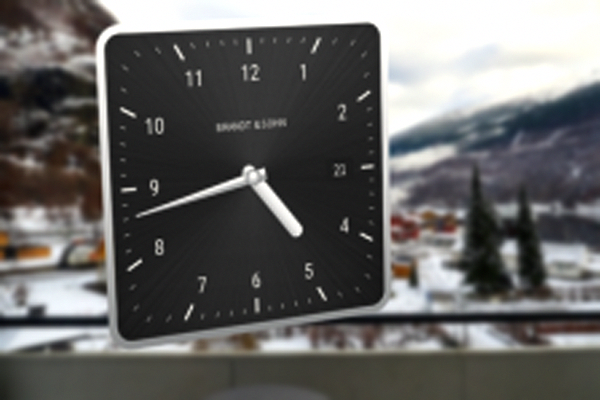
4 h 43 min
